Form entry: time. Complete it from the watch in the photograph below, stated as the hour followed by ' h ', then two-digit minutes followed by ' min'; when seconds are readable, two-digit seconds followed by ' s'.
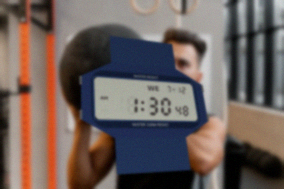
1 h 30 min 48 s
